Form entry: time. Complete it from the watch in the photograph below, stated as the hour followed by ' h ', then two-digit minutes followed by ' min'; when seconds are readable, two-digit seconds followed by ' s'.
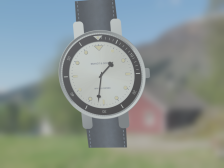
1 h 32 min
